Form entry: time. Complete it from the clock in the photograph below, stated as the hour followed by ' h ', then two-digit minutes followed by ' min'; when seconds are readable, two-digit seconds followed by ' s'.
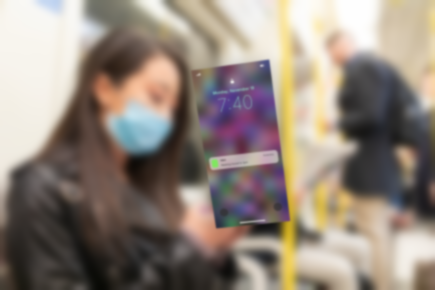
7 h 40 min
